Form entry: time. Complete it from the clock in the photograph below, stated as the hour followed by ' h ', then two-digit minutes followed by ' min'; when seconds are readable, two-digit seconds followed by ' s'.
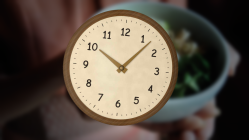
10 h 07 min
